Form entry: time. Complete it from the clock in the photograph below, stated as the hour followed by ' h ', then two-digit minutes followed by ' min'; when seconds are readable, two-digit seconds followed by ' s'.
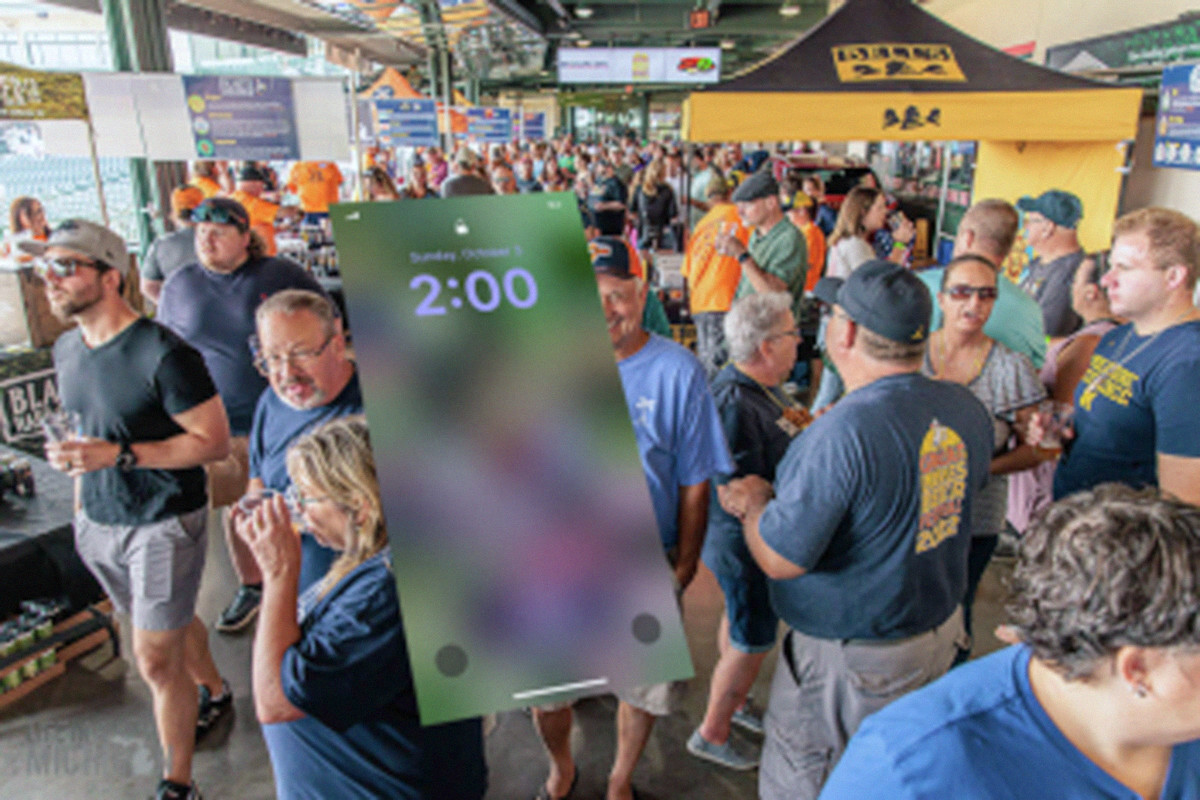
2 h 00 min
